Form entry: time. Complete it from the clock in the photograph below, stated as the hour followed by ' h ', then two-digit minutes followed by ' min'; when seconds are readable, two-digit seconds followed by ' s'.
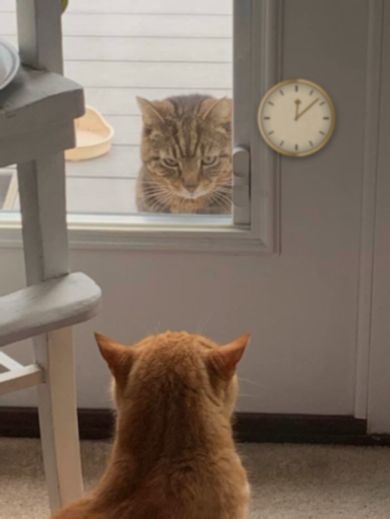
12 h 08 min
